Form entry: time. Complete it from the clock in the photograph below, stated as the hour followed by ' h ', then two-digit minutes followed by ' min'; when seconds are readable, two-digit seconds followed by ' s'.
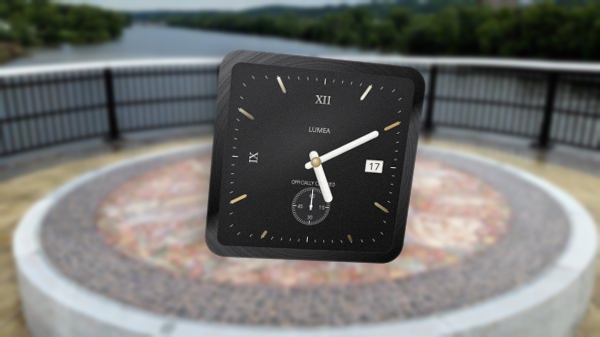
5 h 10 min
